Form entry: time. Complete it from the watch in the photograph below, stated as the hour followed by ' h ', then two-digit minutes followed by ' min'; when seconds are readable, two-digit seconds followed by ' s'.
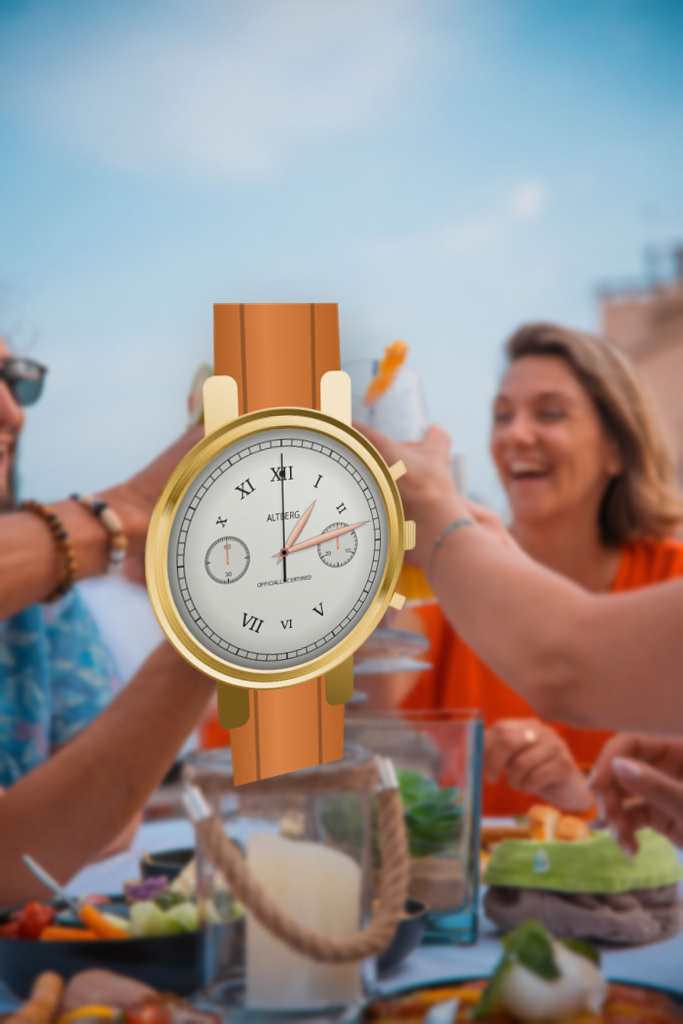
1 h 13 min
